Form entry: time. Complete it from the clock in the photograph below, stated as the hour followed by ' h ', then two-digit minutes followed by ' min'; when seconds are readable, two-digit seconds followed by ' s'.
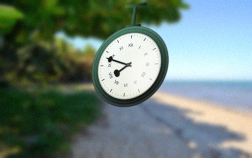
7 h 48 min
